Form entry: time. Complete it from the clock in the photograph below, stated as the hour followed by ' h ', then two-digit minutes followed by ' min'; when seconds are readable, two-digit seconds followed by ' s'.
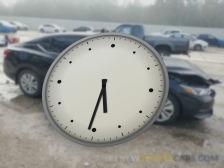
5 h 31 min
